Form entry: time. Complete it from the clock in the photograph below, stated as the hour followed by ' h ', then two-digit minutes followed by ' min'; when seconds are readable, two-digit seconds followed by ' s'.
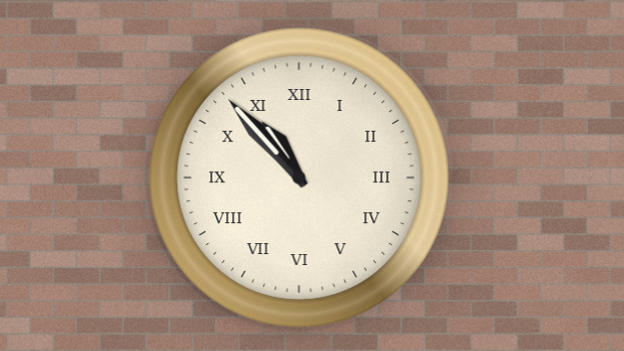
10 h 53 min
